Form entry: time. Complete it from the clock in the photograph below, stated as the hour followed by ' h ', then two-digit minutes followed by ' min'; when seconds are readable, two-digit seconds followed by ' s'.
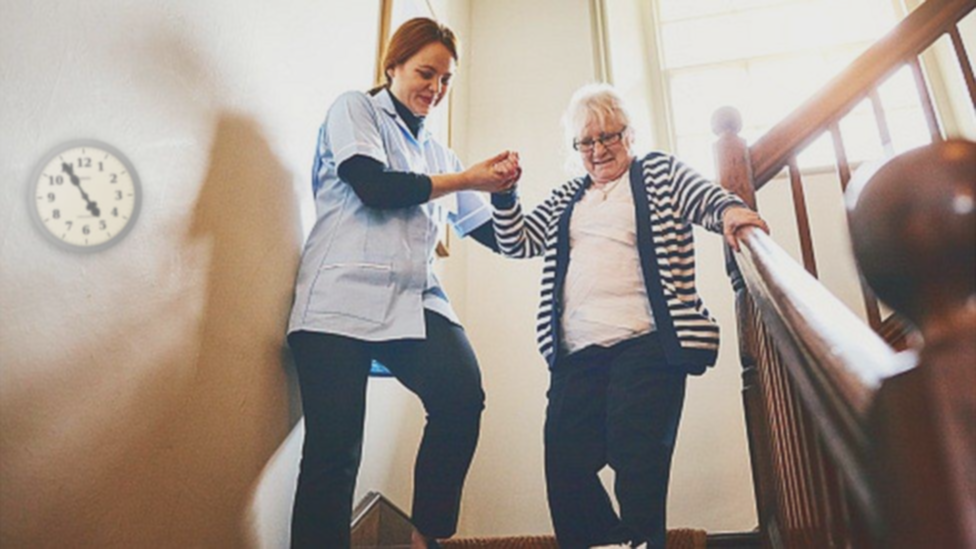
4 h 55 min
